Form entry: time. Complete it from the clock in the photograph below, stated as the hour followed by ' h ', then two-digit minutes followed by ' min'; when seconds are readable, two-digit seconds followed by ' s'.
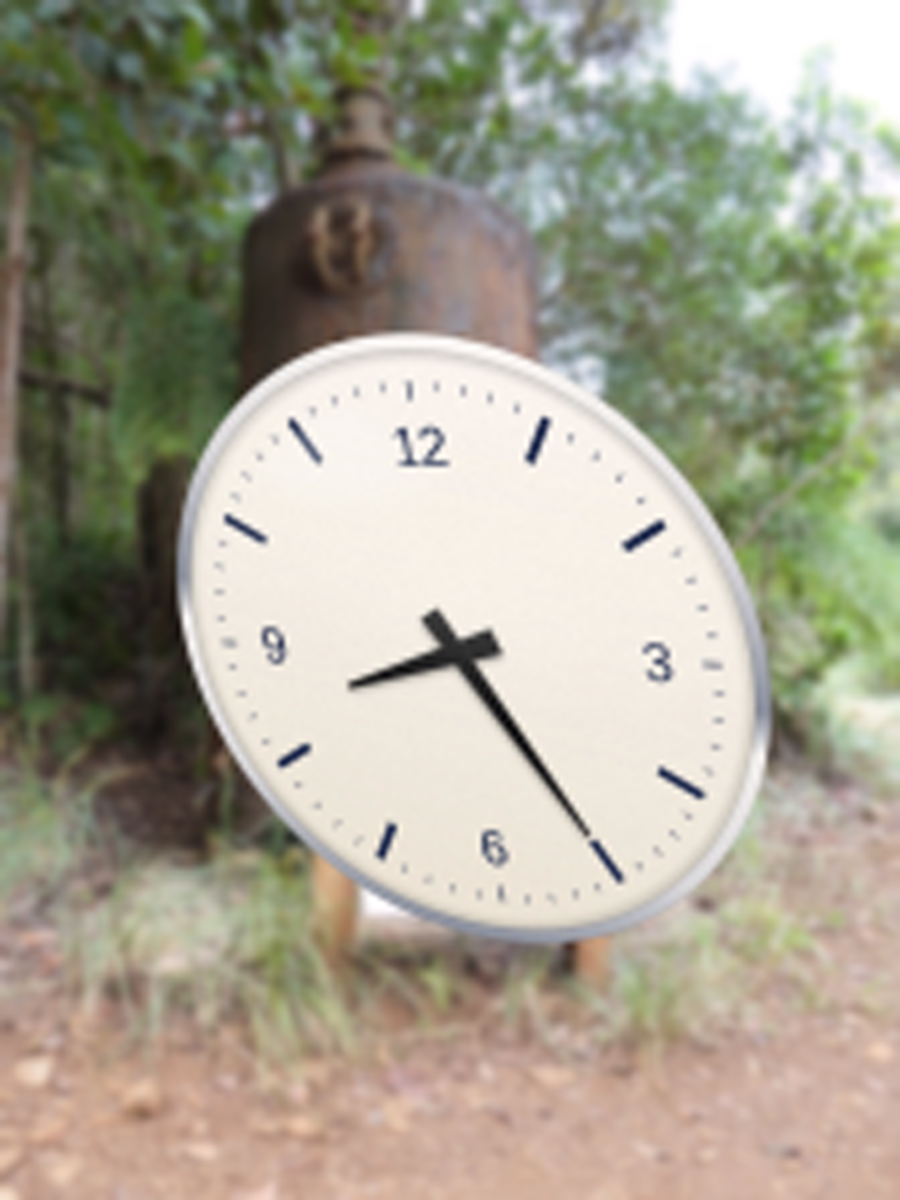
8 h 25 min
